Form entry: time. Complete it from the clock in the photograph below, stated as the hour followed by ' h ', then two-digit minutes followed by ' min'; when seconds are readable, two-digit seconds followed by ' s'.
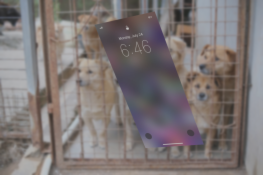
6 h 46 min
